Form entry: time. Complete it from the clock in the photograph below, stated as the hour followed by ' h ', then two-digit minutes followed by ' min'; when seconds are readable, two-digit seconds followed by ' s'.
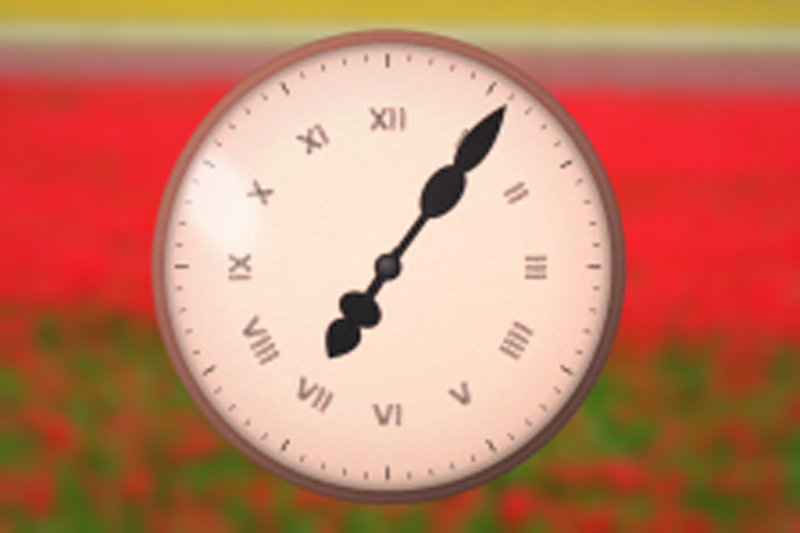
7 h 06 min
